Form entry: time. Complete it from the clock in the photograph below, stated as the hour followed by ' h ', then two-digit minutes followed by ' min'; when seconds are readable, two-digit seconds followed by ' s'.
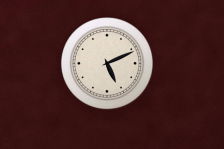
5 h 11 min
